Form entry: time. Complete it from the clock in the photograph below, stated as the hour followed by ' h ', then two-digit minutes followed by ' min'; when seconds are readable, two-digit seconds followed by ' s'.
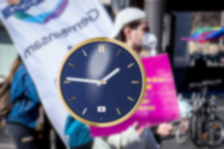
1 h 46 min
